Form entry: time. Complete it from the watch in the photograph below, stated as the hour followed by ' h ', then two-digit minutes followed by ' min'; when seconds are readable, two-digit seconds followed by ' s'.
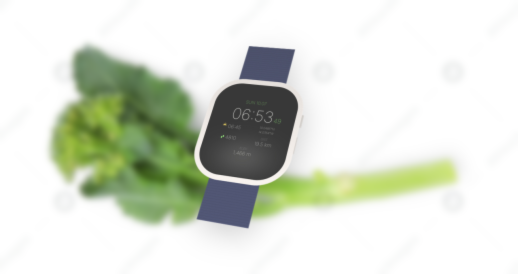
6 h 53 min
